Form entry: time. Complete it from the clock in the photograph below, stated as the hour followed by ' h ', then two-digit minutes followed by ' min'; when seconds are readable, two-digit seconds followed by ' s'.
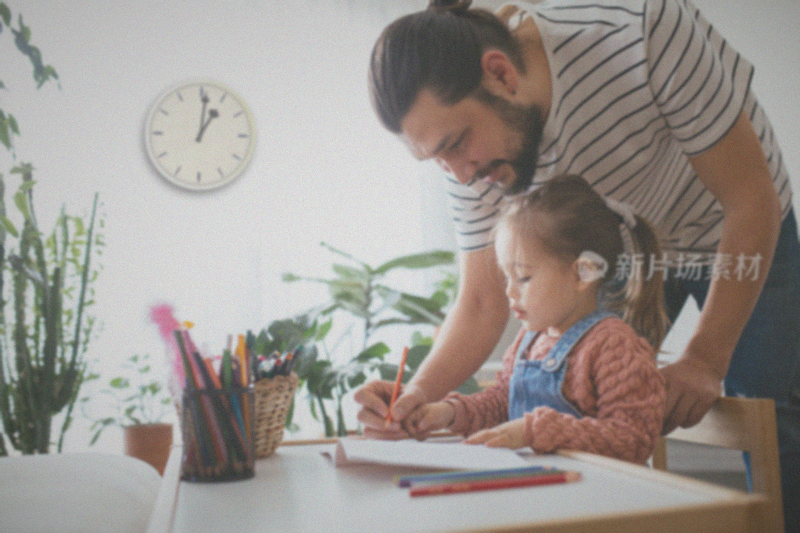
1 h 01 min
